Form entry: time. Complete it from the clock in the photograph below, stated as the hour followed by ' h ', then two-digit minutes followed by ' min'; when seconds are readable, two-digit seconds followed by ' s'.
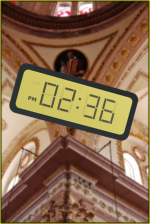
2 h 36 min
